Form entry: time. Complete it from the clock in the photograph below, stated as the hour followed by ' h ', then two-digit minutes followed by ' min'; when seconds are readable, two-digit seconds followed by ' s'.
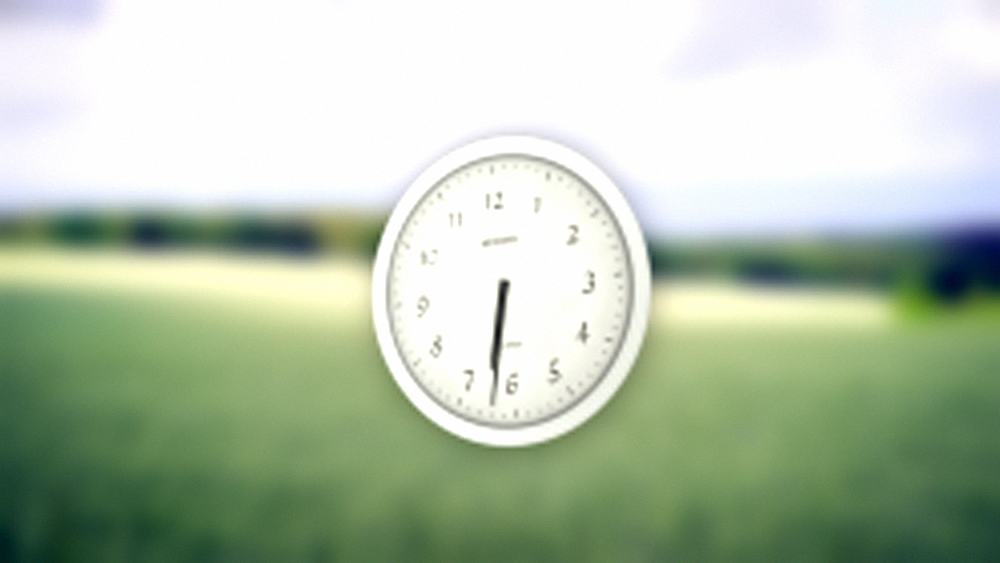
6 h 32 min
